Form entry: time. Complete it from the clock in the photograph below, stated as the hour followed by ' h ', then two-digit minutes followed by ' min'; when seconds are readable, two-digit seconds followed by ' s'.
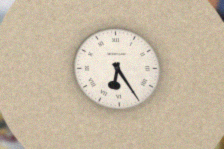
6 h 25 min
